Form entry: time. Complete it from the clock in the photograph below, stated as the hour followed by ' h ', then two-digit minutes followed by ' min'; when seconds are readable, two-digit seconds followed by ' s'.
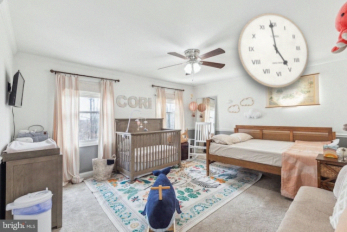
4 h 59 min
